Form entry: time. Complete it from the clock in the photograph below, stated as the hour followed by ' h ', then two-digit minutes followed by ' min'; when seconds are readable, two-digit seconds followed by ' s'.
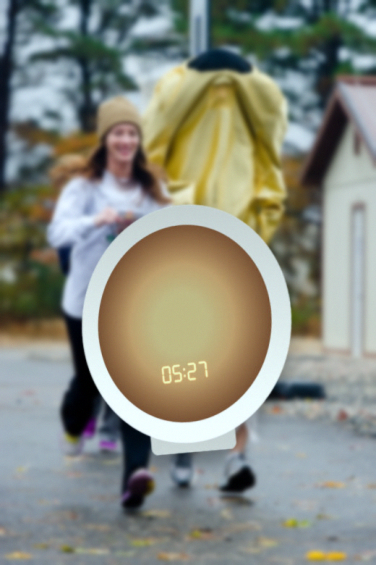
5 h 27 min
